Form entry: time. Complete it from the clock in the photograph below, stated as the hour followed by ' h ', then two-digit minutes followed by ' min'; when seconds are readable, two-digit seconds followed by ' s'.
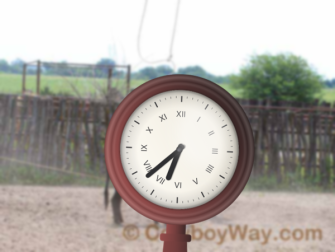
6 h 38 min
